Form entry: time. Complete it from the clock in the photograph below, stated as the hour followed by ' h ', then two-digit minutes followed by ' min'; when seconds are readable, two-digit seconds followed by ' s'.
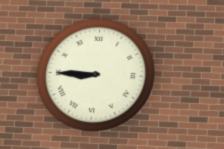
8 h 45 min
